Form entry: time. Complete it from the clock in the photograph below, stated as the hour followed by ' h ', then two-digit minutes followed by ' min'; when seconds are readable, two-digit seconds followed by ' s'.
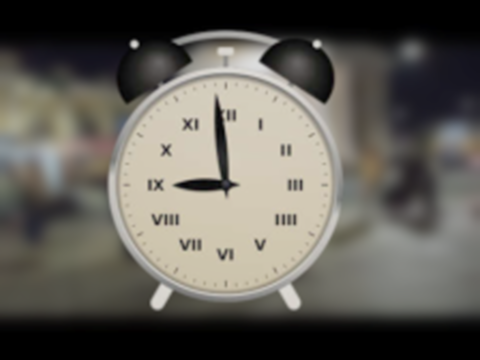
8 h 59 min
